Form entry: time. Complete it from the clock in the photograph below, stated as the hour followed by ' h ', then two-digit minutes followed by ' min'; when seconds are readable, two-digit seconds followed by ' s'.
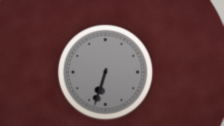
6 h 33 min
